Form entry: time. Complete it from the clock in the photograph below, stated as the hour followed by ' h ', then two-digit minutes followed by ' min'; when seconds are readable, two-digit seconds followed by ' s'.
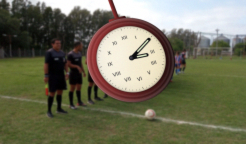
3 h 10 min
